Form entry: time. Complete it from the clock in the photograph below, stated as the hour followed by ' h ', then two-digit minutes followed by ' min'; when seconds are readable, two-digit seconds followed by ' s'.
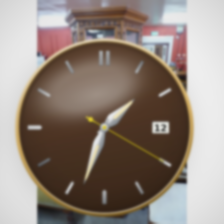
1 h 33 min 20 s
